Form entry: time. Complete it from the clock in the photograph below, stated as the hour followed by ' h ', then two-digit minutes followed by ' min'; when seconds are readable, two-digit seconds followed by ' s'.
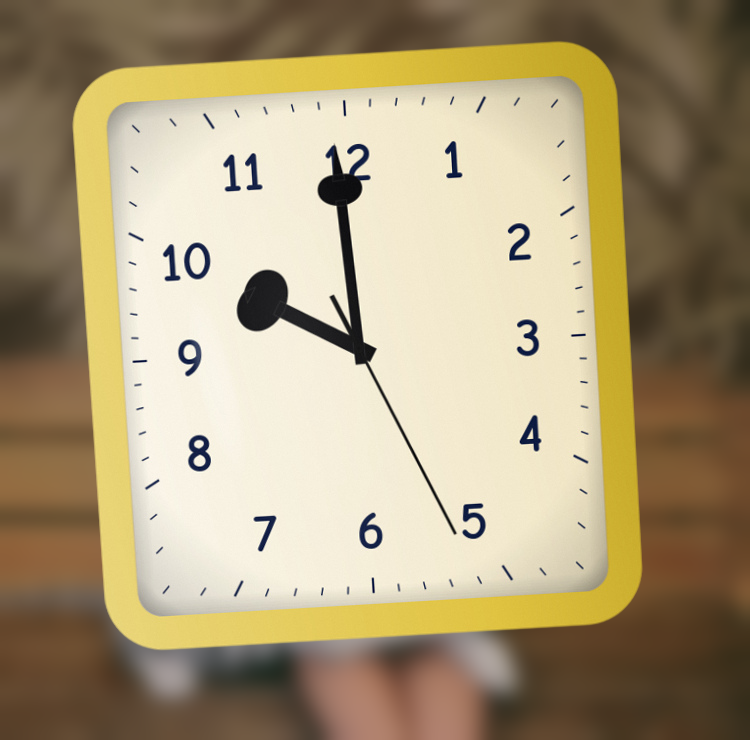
9 h 59 min 26 s
